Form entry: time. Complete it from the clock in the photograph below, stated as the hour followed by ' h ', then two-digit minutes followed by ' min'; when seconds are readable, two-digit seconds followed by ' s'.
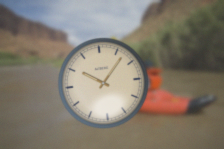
10 h 07 min
